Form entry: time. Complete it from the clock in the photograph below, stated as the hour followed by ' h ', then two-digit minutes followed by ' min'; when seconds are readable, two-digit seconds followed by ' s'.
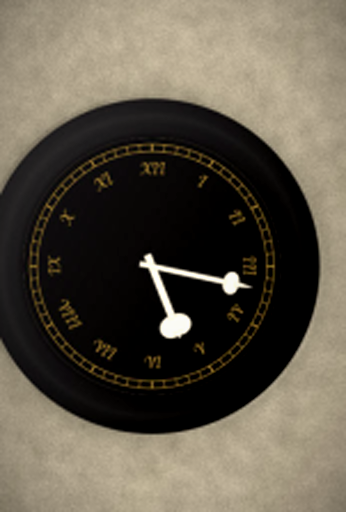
5 h 17 min
